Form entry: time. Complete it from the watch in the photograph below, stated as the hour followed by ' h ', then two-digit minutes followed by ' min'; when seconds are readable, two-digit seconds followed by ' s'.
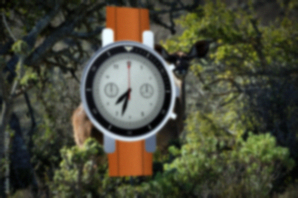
7 h 33 min
